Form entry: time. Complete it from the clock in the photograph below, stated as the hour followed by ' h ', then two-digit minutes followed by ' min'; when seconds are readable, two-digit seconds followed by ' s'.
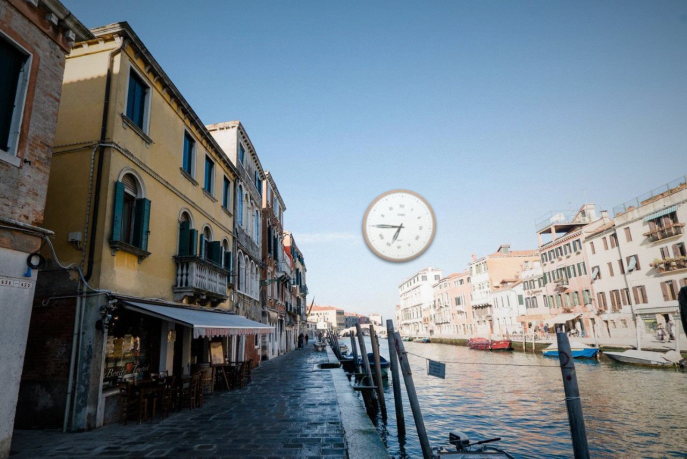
6 h 45 min
